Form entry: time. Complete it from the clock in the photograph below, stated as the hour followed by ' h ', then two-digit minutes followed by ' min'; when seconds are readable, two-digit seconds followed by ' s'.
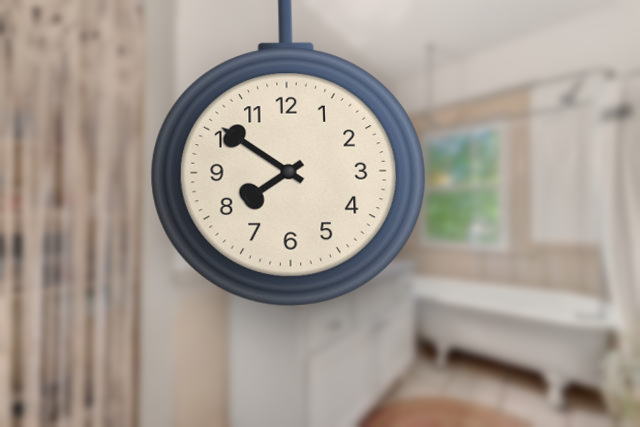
7 h 51 min
